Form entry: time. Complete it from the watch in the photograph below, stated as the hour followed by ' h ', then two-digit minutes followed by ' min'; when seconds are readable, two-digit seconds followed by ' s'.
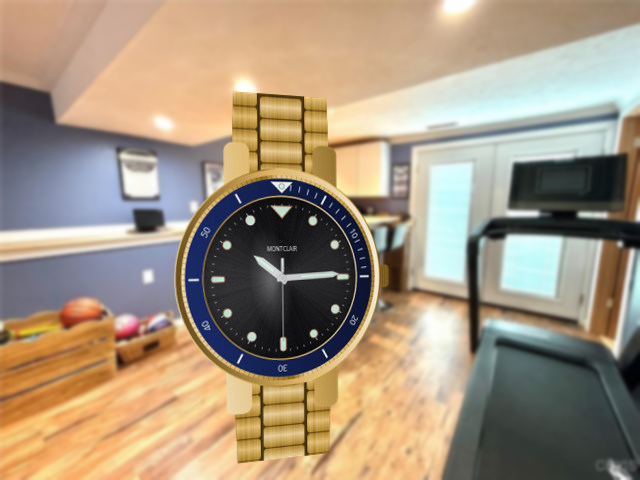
10 h 14 min 30 s
